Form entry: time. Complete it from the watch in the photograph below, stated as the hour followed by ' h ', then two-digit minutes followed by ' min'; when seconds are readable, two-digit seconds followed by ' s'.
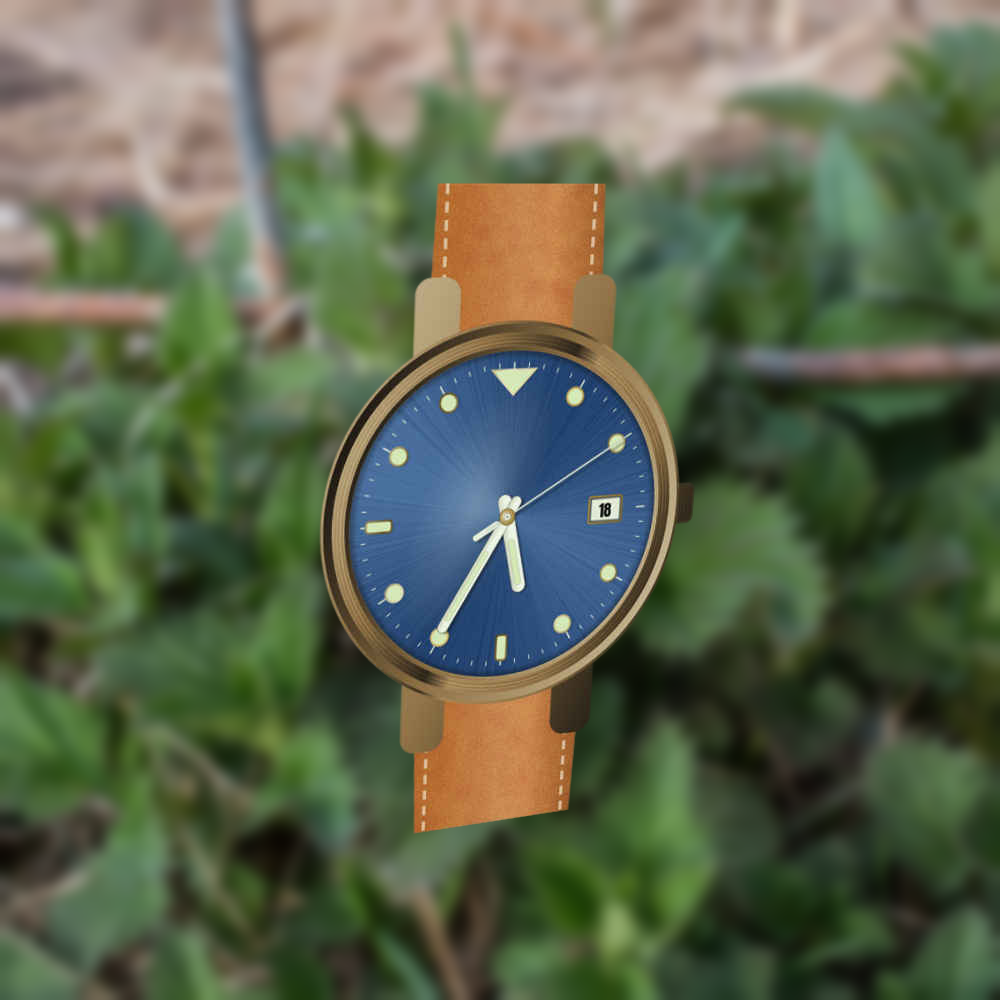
5 h 35 min 10 s
